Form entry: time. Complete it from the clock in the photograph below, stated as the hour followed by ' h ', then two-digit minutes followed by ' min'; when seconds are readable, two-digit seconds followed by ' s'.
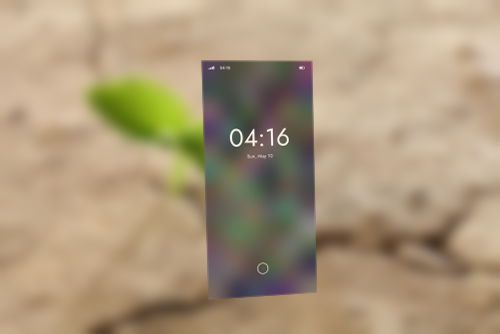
4 h 16 min
